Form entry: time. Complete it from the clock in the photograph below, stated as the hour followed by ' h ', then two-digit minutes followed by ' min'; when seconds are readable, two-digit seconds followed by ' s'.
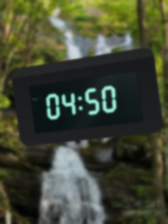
4 h 50 min
